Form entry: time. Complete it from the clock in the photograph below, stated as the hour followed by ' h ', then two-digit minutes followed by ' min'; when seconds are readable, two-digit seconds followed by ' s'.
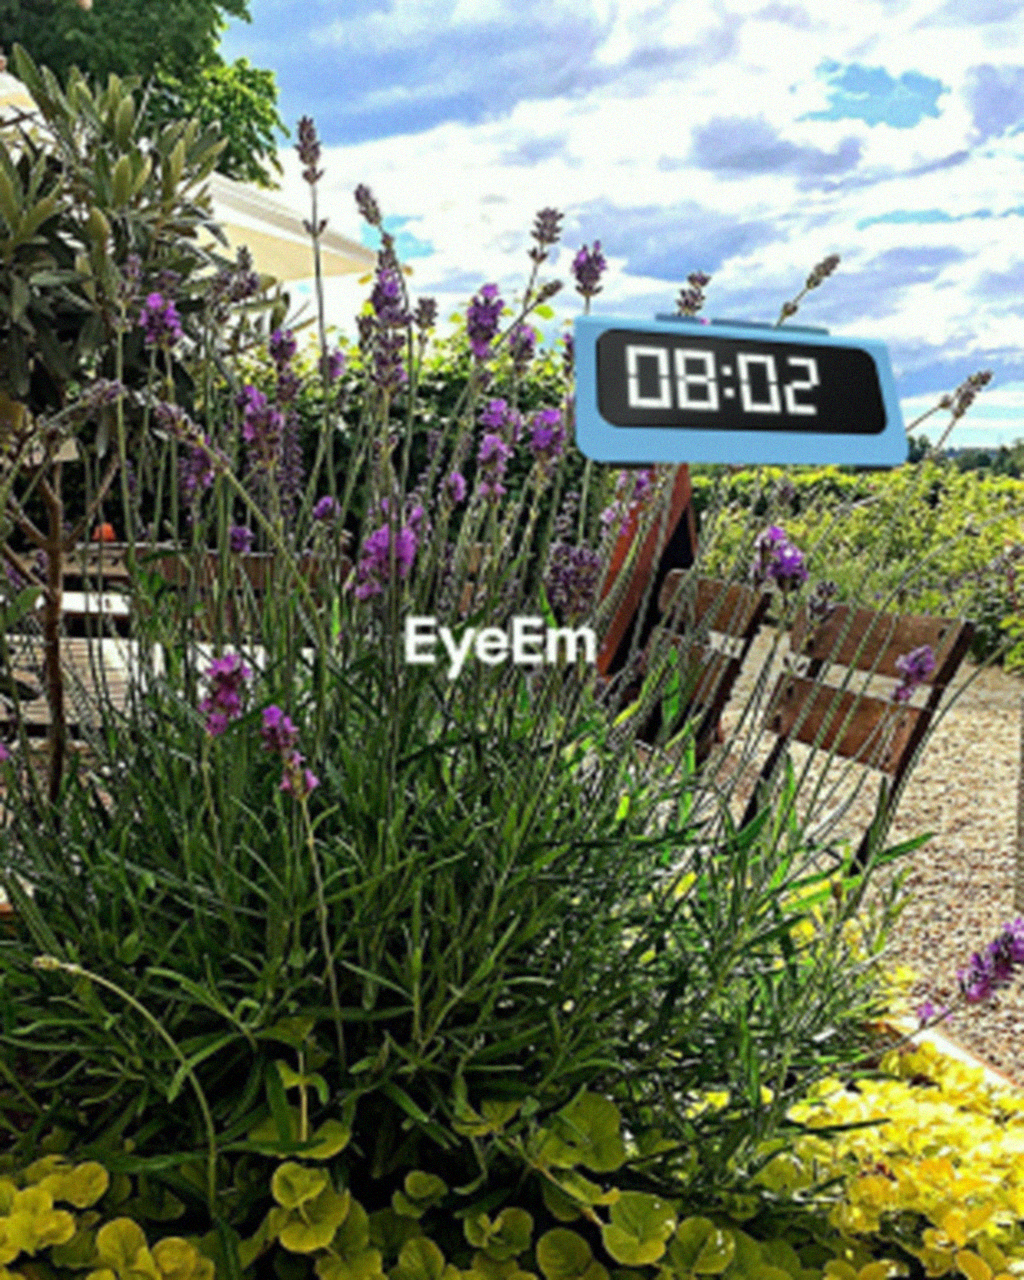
8 h 02 min
